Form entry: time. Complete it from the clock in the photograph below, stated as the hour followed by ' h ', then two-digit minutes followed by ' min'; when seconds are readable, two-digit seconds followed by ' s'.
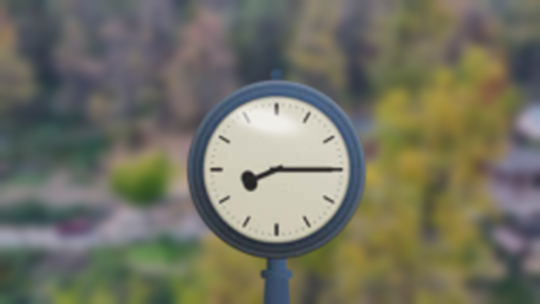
8 h 15 min
